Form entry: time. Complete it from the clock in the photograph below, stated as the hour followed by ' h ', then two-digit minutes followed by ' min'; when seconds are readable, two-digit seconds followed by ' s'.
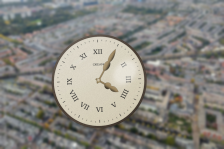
4 h 05 min
